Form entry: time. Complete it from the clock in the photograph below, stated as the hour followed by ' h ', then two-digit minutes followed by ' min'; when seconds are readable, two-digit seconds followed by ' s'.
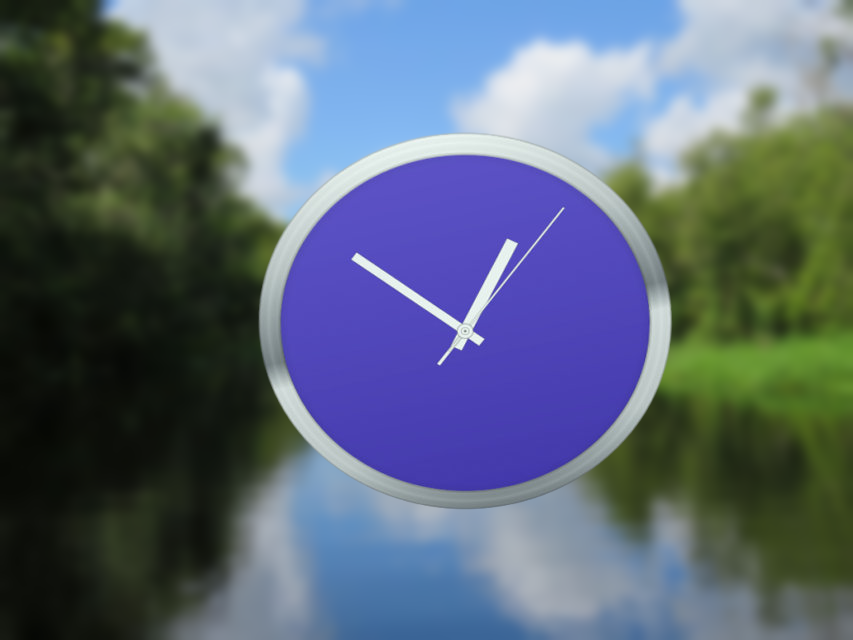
12 h 51 min 06 s
